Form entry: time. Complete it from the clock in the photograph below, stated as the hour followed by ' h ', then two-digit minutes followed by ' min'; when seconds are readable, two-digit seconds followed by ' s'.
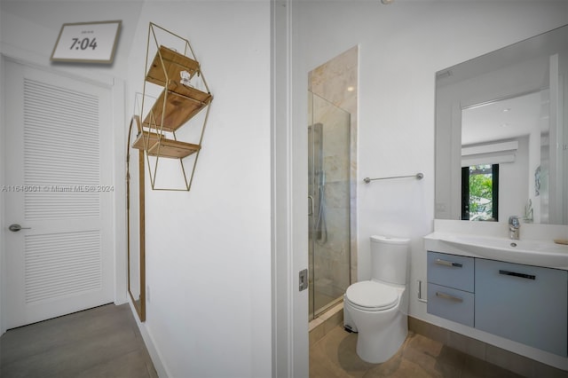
7 h 04 min
